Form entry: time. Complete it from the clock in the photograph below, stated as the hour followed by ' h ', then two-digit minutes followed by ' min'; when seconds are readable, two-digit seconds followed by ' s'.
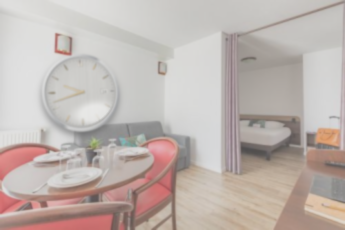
9 h 42 min
